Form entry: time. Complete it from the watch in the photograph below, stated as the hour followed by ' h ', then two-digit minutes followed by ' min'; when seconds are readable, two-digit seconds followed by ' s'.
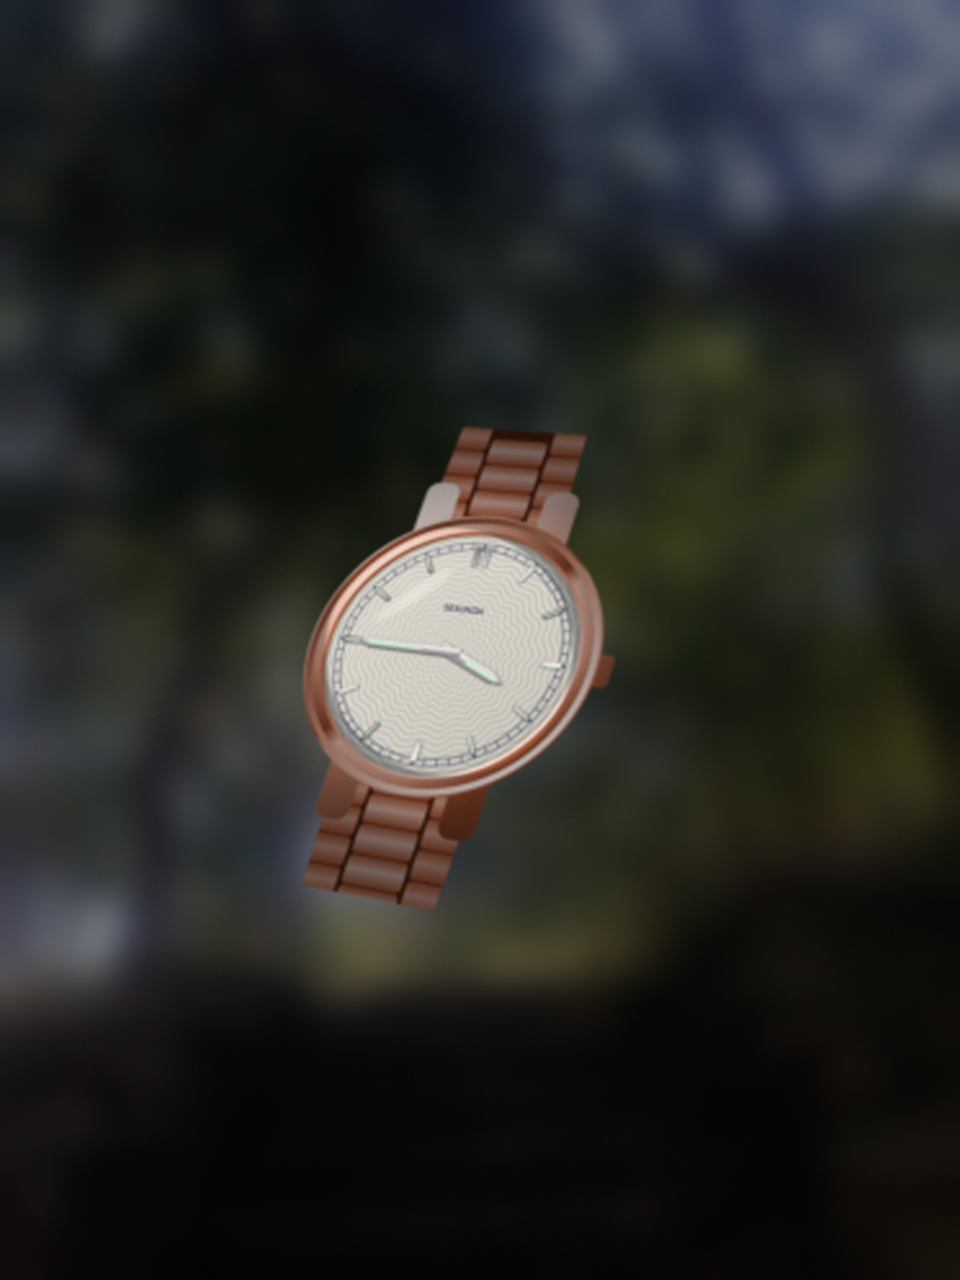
3 h 45 min
